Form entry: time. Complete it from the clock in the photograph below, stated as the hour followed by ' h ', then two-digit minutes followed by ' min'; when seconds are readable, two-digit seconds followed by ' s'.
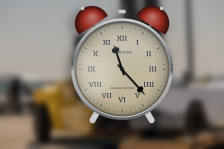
11 h 23 min
